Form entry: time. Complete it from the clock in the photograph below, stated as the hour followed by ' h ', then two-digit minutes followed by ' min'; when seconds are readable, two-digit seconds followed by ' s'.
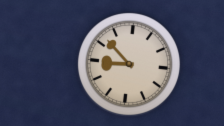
8 h 52 min
